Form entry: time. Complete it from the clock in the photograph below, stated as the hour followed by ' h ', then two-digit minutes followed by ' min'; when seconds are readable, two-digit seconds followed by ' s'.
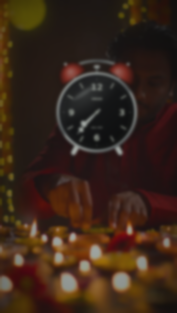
7 h 37 min
